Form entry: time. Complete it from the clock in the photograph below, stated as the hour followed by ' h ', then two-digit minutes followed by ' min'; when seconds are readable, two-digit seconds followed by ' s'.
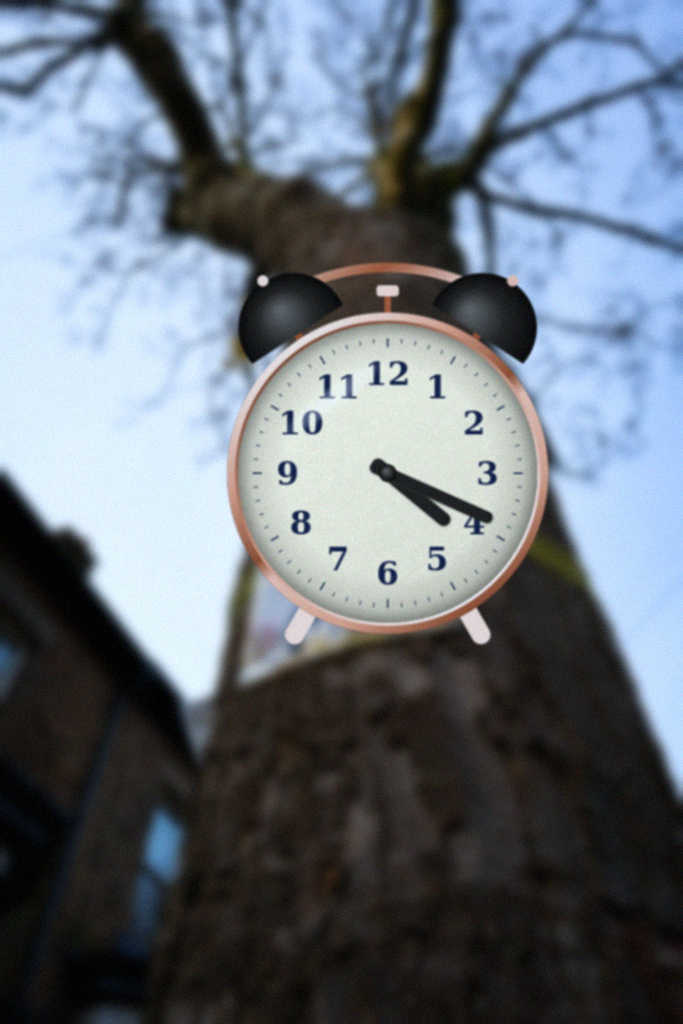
4 h 19 min
